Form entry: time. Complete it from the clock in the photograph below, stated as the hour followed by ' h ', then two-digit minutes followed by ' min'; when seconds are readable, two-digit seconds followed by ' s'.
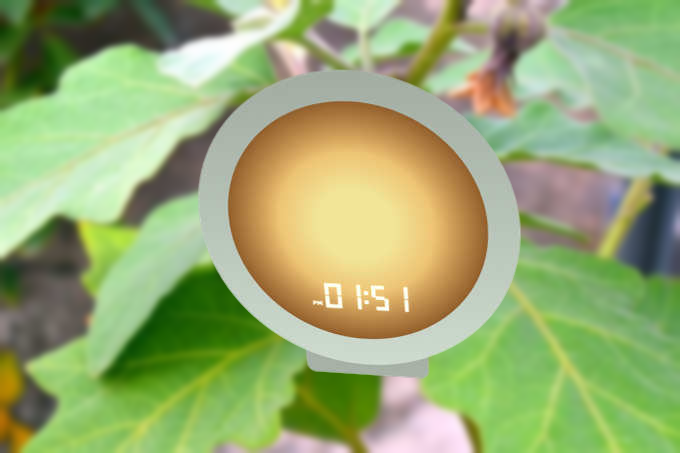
1 h 51 min
